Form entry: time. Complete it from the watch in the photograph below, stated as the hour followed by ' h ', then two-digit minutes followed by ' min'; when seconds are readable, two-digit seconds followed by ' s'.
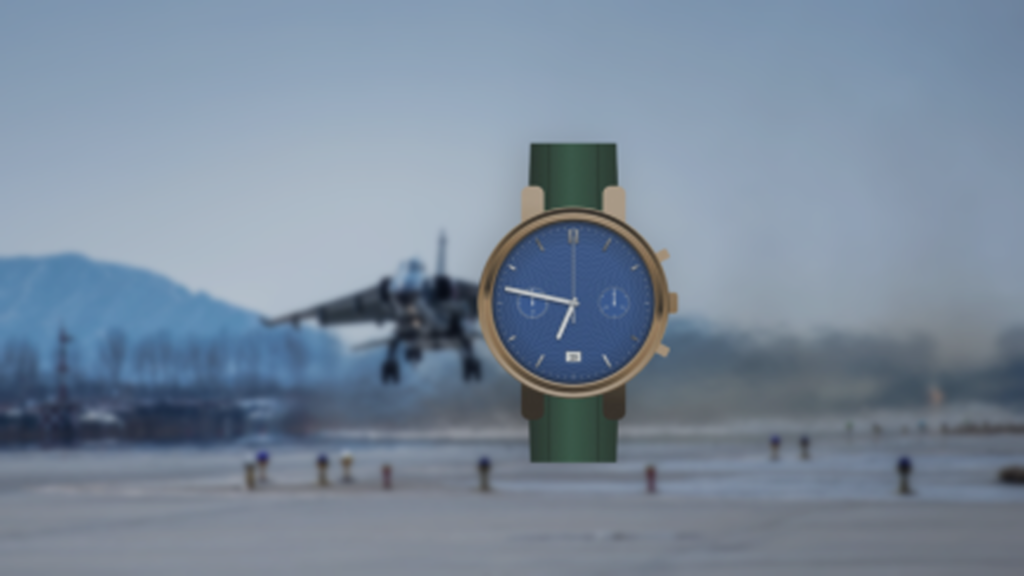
6 h 47 min
